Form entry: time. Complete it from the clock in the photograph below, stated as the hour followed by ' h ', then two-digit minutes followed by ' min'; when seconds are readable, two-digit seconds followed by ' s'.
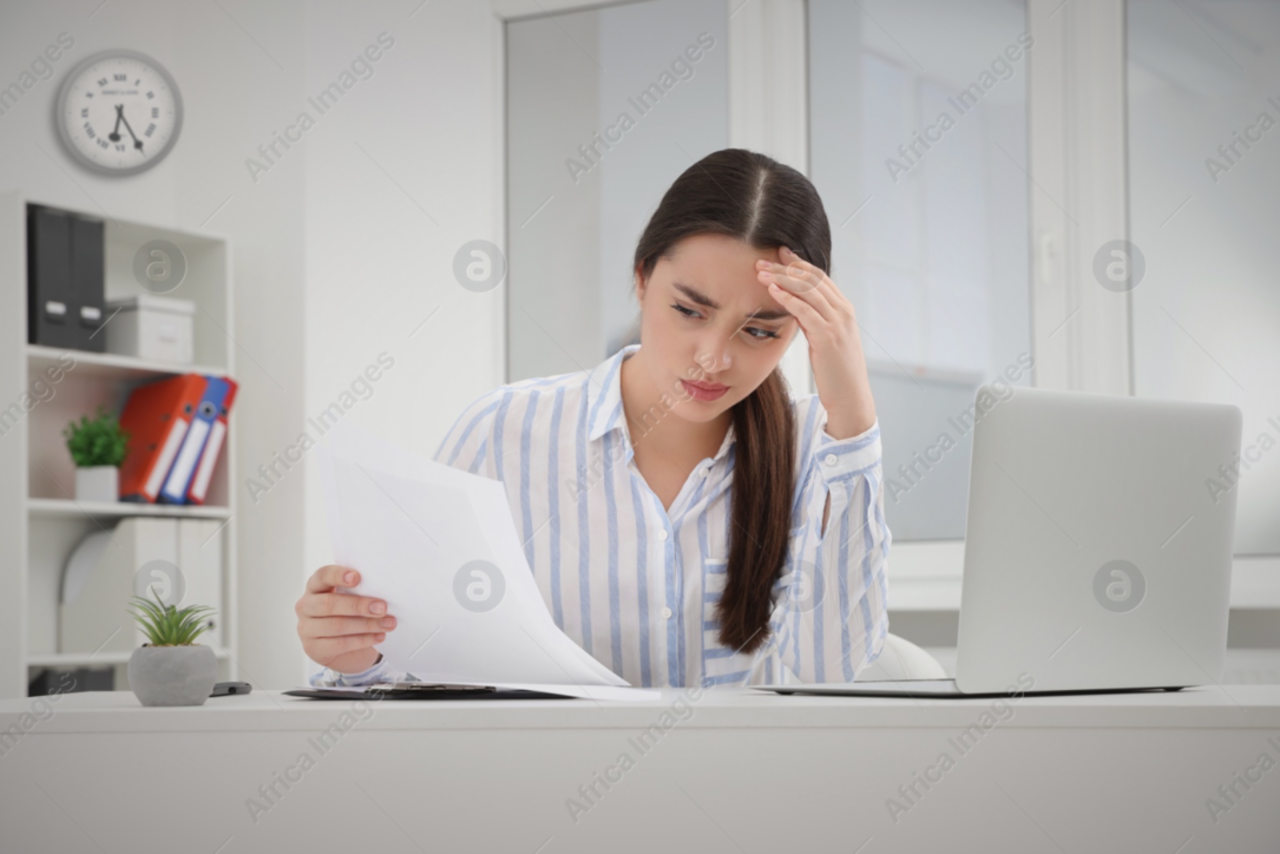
6 h 25 min
